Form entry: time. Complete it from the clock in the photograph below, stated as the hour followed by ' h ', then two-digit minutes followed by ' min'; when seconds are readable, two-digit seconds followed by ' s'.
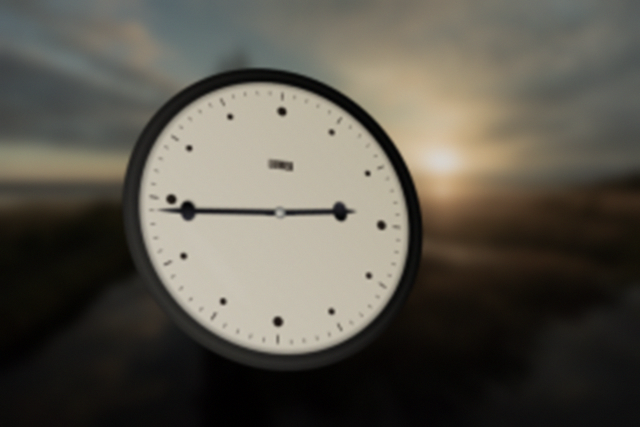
2 h 44 min
